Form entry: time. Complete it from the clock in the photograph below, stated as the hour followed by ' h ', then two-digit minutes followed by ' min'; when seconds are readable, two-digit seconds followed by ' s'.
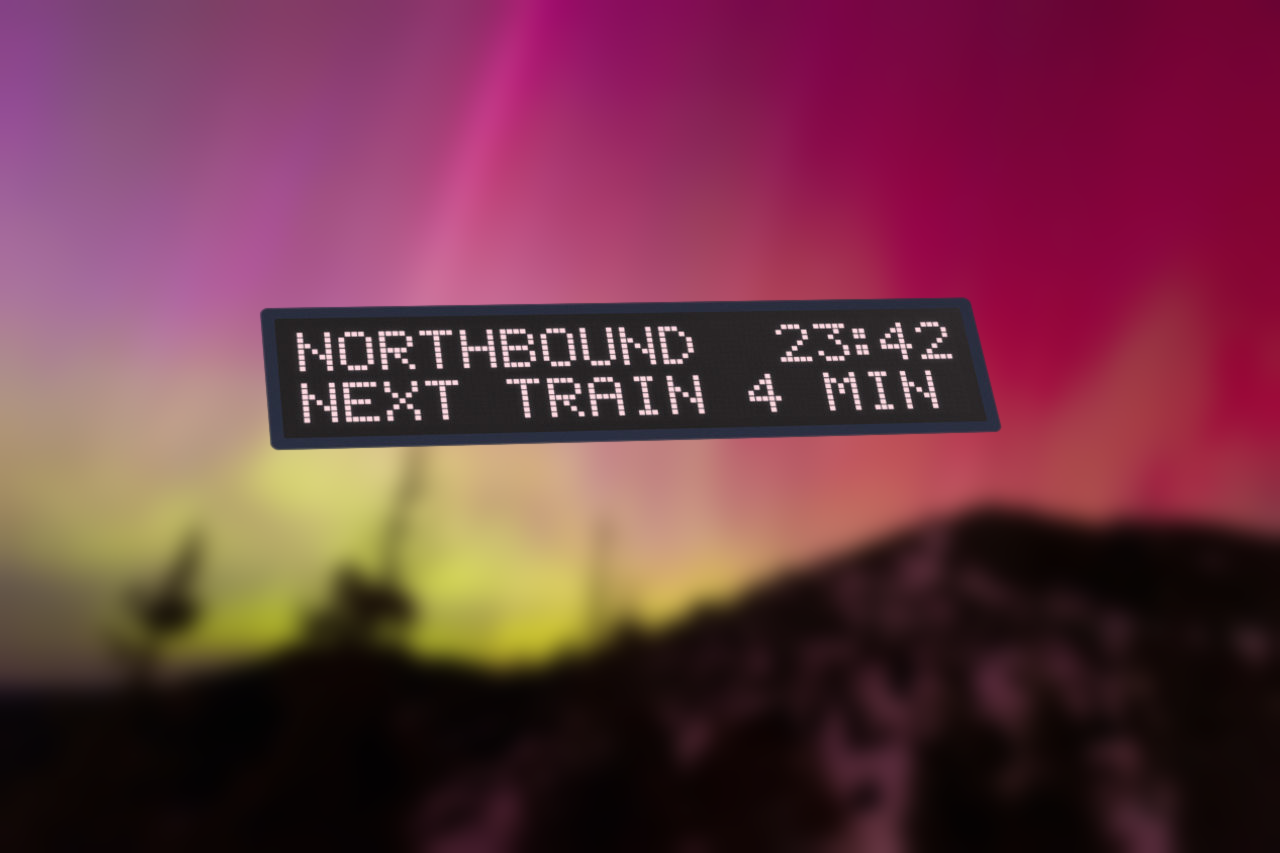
23 h 42 min
